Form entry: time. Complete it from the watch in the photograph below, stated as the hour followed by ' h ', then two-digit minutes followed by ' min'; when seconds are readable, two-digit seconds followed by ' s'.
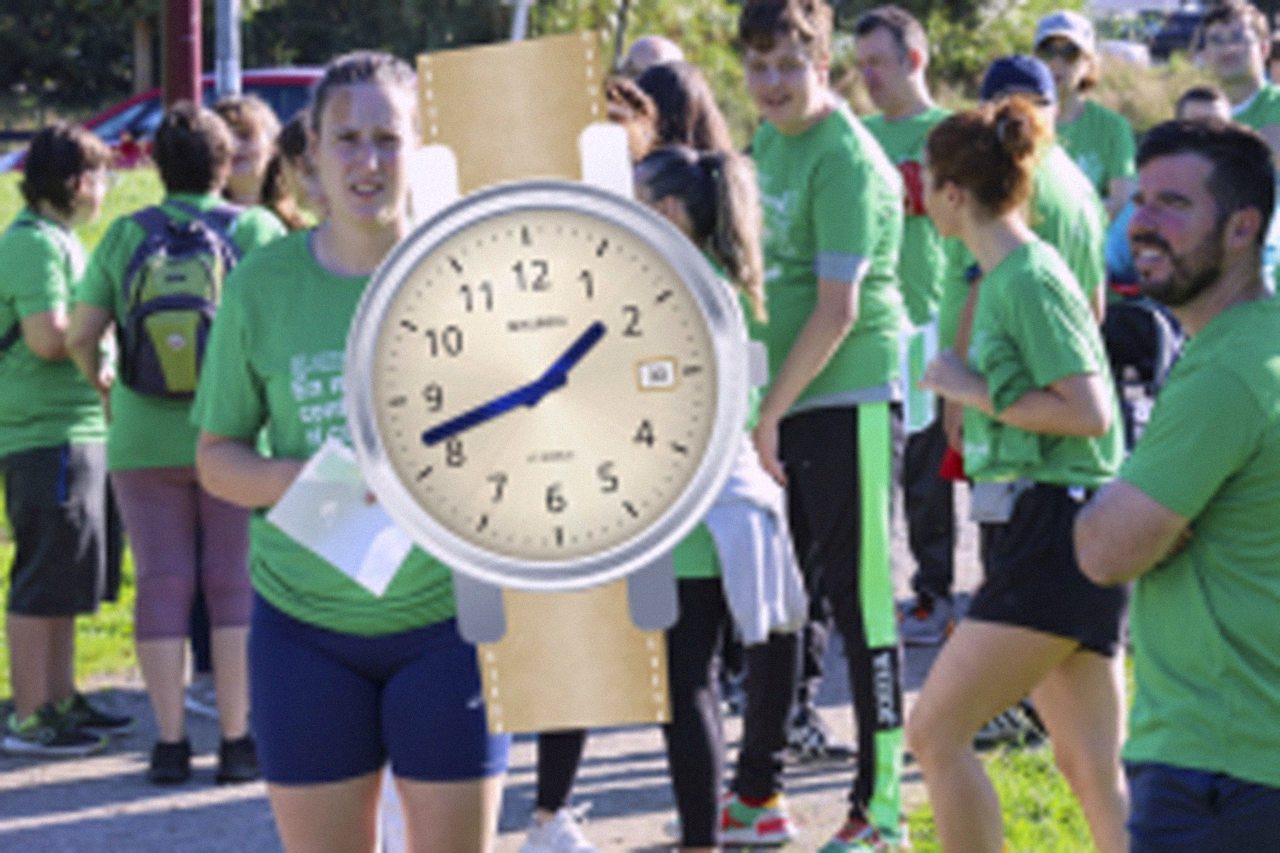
1 h 42 min
